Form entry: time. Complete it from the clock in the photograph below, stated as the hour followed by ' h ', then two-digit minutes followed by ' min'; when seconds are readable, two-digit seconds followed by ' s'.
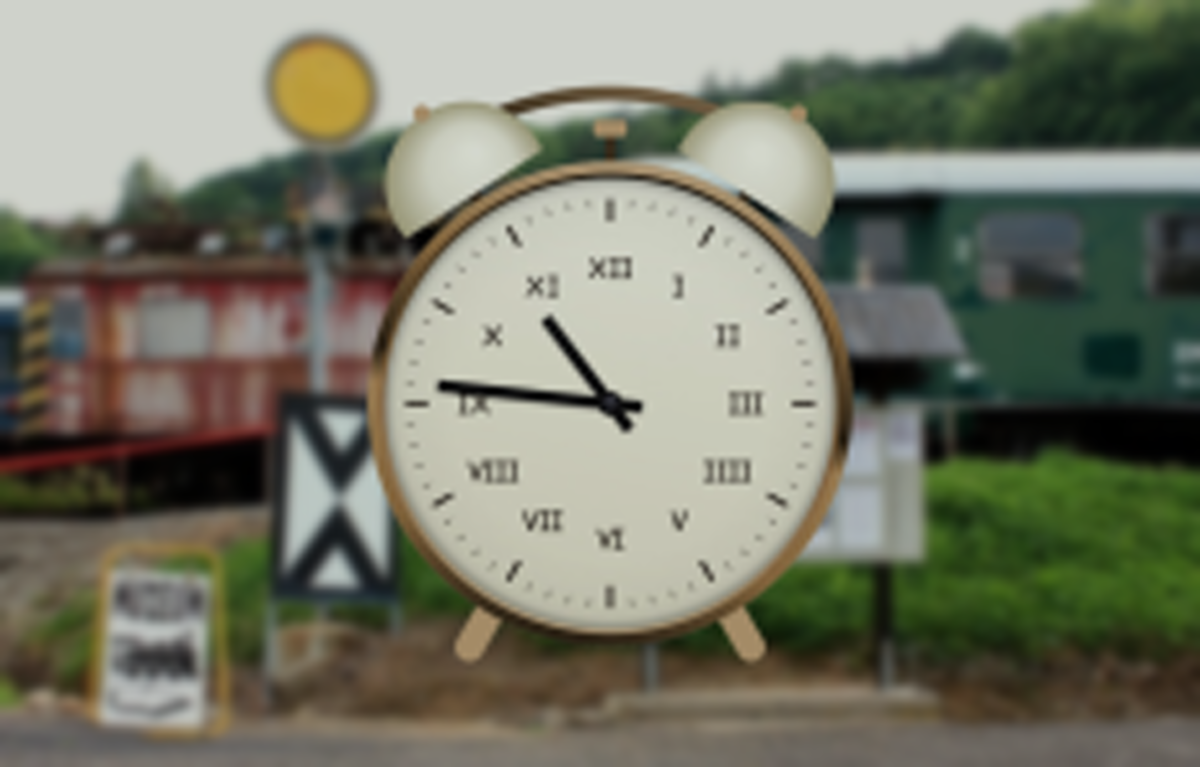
10 h 46 min
